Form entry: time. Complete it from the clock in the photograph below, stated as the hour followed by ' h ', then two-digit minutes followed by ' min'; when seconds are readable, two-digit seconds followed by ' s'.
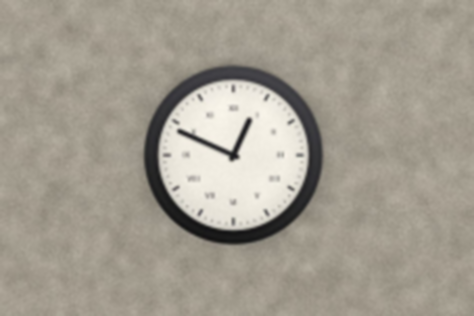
12 h 49 min
